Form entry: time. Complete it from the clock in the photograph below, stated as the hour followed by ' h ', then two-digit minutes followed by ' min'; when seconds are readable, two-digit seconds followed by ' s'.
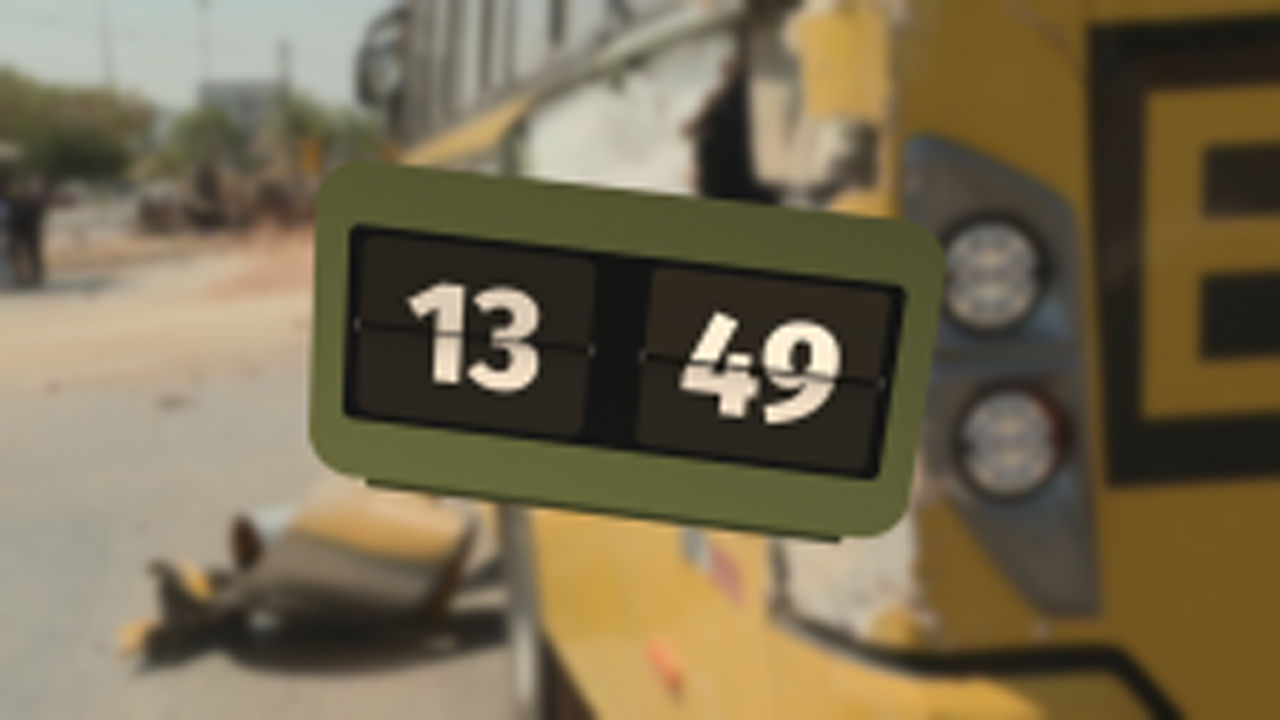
13 h 49 min
